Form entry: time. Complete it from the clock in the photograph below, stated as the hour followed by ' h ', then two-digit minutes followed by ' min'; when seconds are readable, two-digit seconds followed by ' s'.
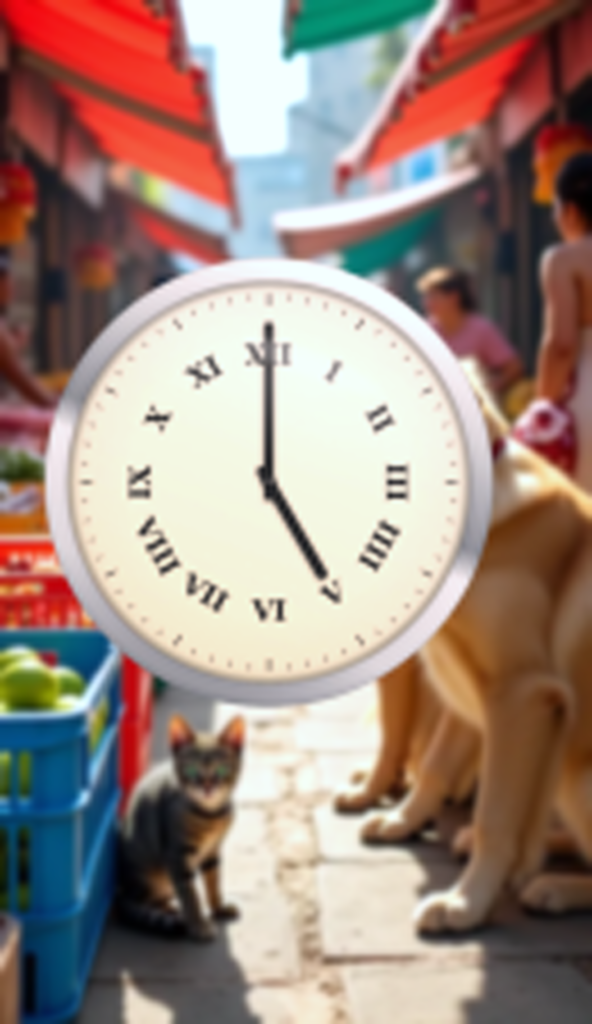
5 h 00 min
